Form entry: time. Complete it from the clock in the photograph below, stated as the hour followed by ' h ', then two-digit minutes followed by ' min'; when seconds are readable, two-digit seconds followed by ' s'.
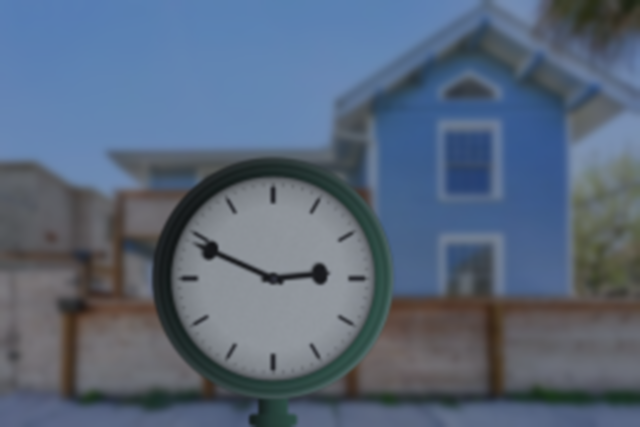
2 h 49 min
